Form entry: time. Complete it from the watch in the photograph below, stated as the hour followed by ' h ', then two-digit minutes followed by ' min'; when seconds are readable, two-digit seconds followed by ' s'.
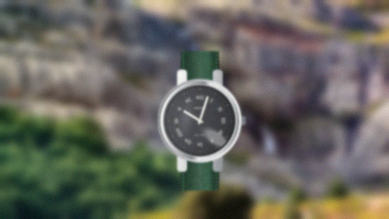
10 h 03 min
